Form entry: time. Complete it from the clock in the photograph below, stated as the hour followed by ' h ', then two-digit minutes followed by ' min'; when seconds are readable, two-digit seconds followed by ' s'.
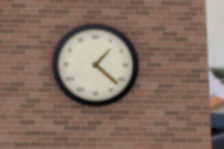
1 h 22 min
